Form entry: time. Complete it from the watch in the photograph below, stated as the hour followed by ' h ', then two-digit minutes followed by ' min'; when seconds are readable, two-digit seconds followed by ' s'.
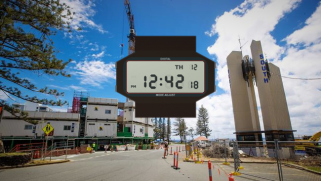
12 h 42 min 18 s
